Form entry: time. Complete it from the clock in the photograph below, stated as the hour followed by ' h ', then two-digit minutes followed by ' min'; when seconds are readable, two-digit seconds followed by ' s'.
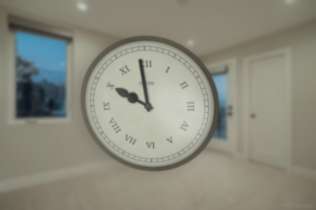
9 h 59 min
